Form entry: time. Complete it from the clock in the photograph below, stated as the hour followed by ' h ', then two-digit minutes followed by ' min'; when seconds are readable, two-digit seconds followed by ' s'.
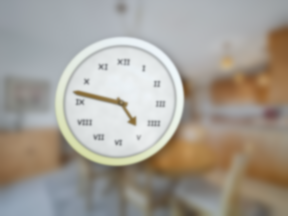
4 h 47 min
